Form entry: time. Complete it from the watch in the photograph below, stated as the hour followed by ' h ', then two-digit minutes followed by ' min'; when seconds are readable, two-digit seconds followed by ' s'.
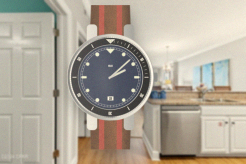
2 h 08 min
